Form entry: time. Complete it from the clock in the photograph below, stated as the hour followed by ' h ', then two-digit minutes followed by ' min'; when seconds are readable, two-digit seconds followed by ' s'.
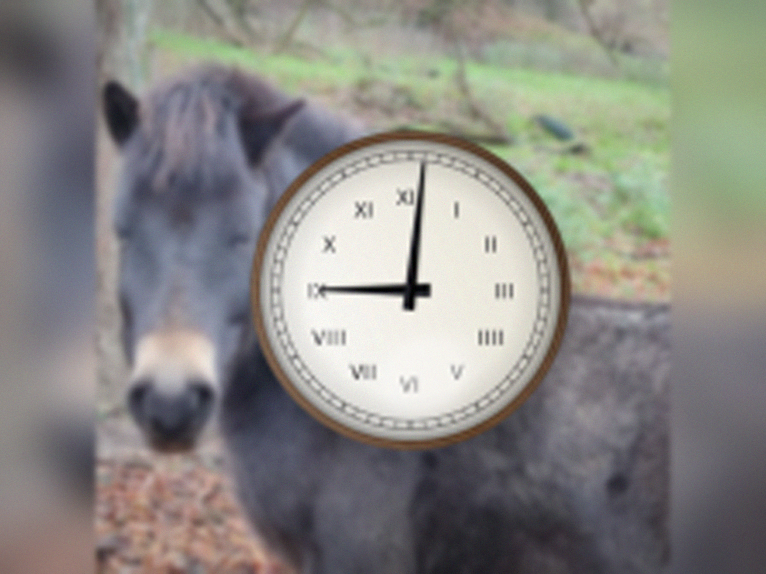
9 h 01 min
